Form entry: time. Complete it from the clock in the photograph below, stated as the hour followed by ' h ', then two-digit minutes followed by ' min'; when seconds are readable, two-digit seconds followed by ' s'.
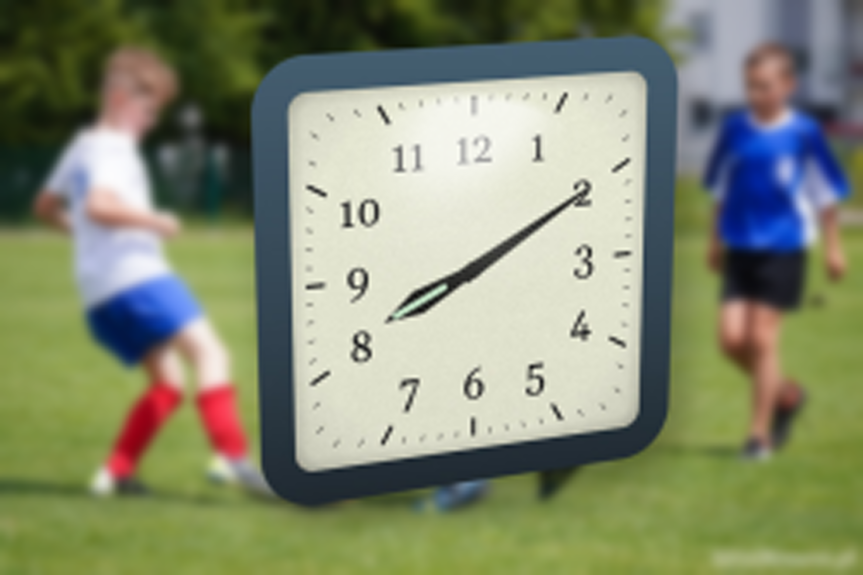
8 h 10 min
